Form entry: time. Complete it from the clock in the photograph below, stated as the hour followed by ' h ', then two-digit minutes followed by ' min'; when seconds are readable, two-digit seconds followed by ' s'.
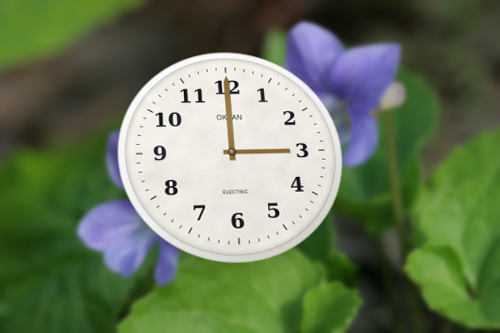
3 h 00 min
